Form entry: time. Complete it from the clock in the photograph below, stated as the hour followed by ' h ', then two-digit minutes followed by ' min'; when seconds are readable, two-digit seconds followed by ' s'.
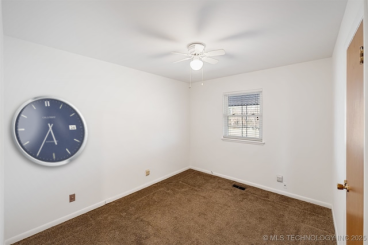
5 h 35 min
